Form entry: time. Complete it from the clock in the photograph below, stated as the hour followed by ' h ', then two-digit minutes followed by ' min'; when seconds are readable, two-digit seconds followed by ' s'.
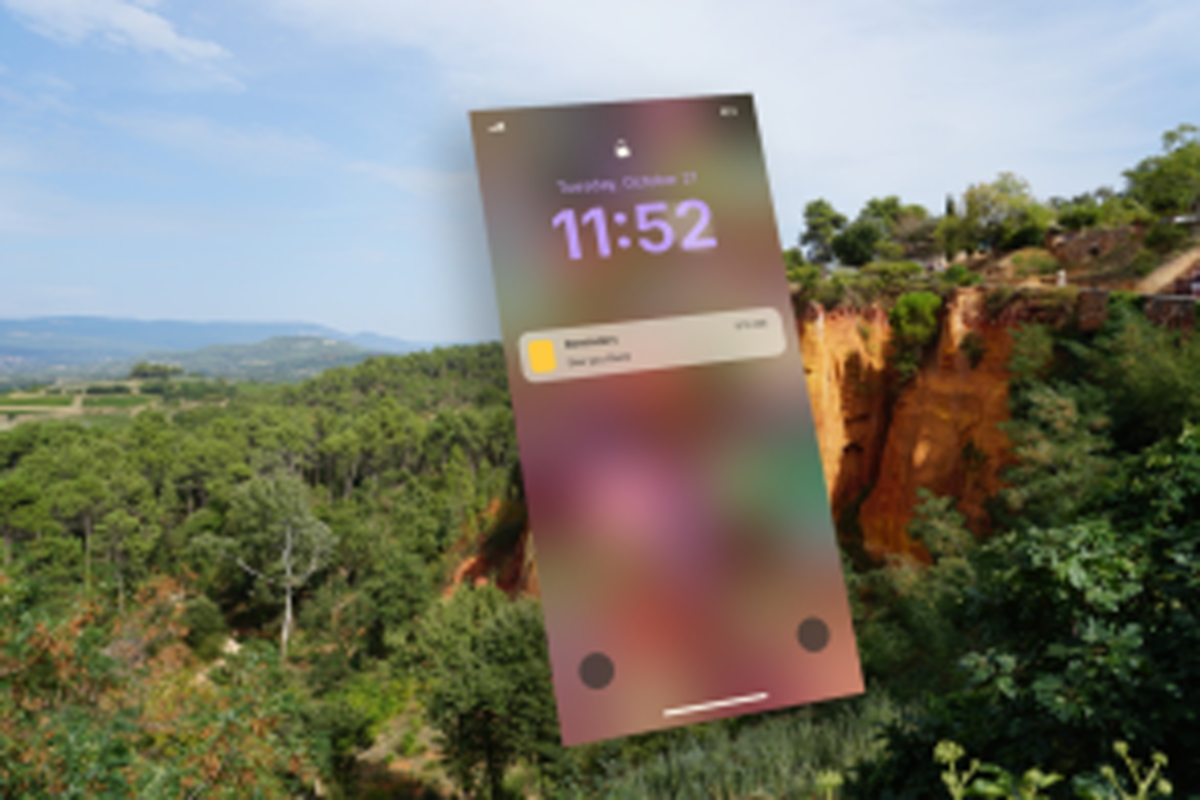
11 h 52 min
